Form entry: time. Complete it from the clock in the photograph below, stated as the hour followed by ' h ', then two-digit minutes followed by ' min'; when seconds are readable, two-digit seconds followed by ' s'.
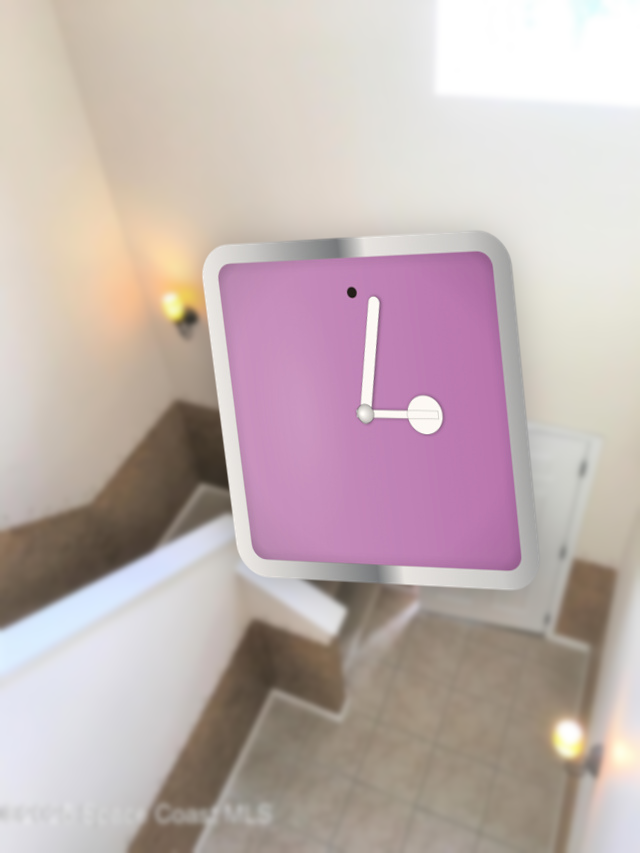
3 h 02 min
